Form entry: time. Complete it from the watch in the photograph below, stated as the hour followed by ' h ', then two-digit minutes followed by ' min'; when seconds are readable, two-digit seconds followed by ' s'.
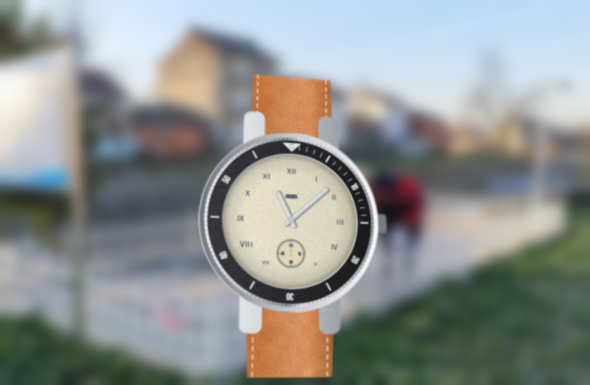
11 h 08 min
